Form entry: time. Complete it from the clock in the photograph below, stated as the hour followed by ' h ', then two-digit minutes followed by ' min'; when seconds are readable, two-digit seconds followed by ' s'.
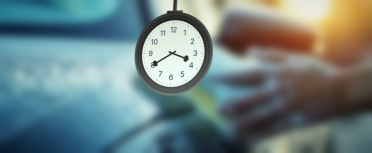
3 h 40 min
